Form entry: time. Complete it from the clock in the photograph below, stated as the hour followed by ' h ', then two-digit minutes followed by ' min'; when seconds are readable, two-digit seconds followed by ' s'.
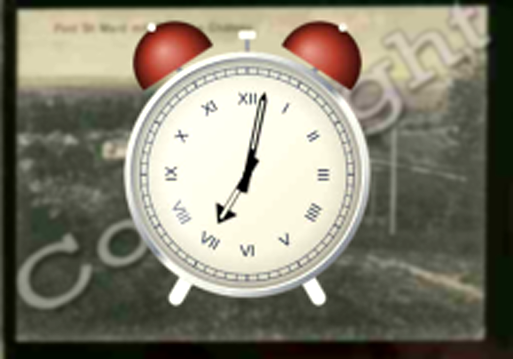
7 h 02 min
